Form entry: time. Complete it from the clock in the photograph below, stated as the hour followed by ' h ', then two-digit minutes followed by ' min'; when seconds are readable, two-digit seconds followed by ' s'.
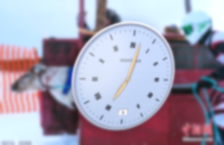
7 h 02 min
